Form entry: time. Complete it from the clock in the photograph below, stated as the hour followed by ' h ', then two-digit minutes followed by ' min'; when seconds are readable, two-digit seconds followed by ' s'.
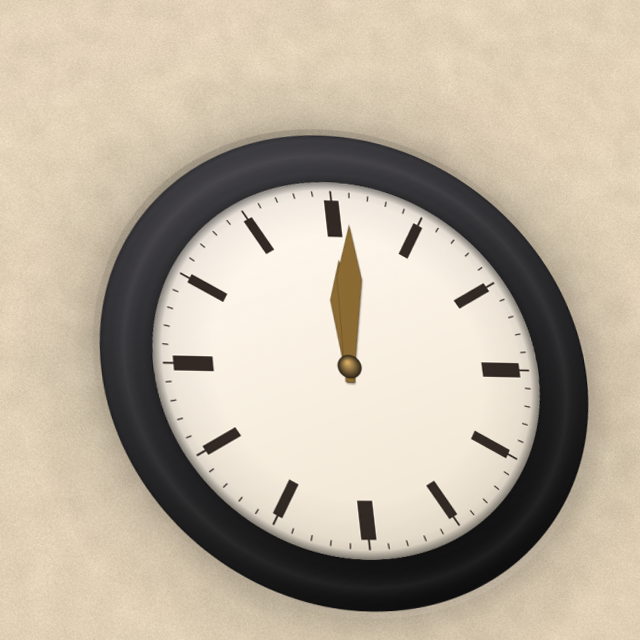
12 h 01 min
